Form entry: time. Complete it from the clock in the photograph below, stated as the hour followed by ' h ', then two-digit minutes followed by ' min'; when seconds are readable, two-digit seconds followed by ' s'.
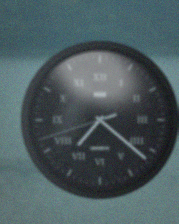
7 h 21 min 42 s
